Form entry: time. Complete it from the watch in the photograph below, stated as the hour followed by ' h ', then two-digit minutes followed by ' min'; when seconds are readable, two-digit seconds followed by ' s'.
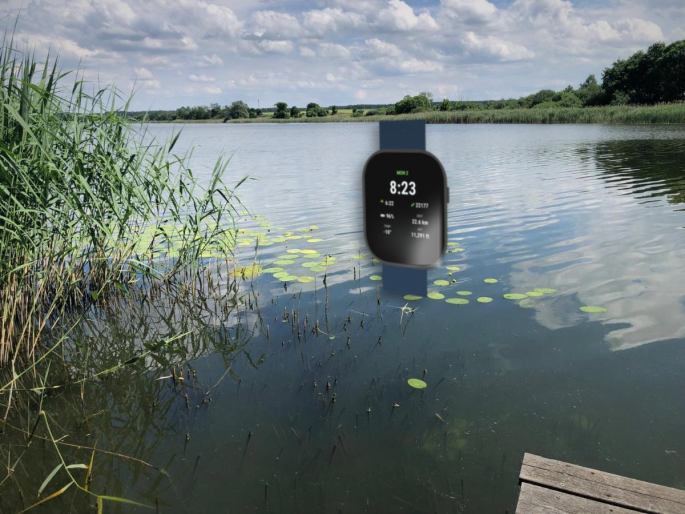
8 h 23 min
